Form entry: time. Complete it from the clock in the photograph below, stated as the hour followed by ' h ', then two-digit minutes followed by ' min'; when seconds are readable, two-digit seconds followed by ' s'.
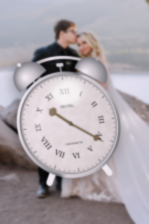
10 h 21 min
